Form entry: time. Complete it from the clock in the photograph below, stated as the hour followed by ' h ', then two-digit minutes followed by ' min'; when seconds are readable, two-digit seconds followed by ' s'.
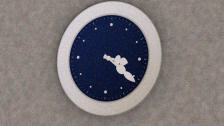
3 h 21 min
